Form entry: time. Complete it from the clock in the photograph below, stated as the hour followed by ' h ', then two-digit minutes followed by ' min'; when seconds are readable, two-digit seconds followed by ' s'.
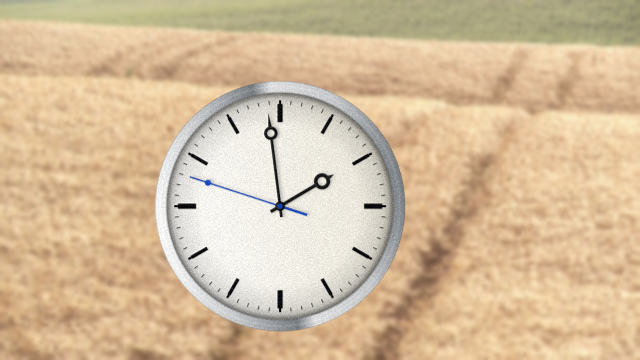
1 h 58 min 48 s
